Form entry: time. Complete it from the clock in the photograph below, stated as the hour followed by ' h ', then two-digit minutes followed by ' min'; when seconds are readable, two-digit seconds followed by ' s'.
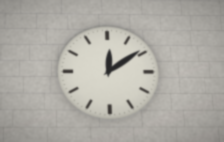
12 h 09 min
